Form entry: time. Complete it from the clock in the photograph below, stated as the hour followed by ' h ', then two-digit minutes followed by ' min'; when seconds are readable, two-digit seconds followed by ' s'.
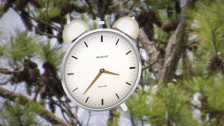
3 h 37 min
